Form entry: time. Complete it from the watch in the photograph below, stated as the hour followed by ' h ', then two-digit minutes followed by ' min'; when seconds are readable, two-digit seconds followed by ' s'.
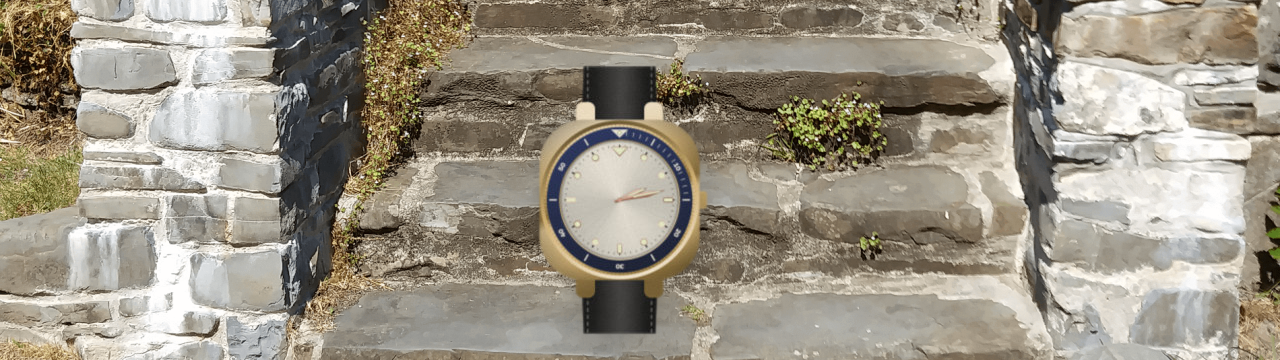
2 h 13 min
